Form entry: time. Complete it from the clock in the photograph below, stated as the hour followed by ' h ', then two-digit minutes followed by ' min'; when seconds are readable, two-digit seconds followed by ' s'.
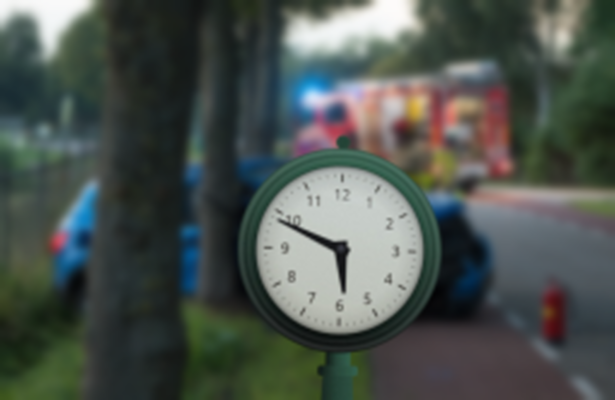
5 h 49 min
